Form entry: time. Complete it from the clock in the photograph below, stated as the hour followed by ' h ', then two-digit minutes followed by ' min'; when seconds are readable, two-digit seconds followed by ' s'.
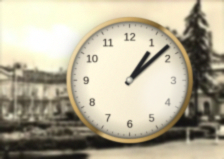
1 h 08 min
